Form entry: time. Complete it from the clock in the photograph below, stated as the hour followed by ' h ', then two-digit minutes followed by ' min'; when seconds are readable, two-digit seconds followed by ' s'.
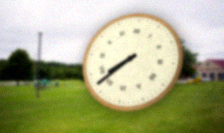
7 h 37 min
